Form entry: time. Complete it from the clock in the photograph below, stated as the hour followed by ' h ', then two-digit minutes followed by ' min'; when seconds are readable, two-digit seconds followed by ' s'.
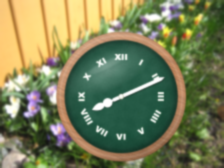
8 h 11 min
